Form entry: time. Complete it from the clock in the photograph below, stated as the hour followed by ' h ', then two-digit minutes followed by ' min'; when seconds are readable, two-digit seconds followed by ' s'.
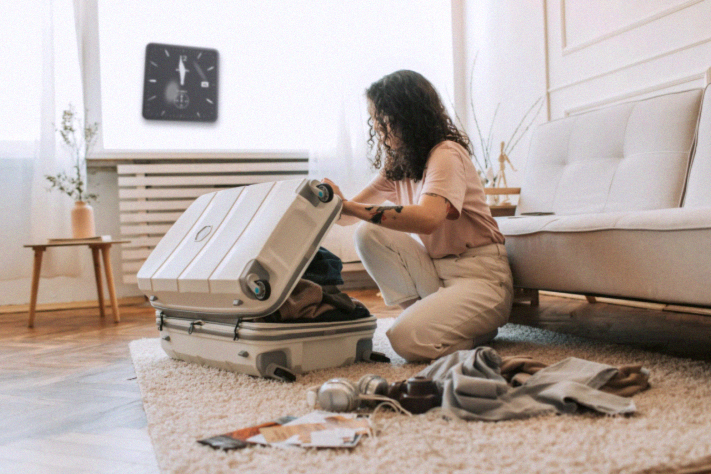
11 h 59 min
